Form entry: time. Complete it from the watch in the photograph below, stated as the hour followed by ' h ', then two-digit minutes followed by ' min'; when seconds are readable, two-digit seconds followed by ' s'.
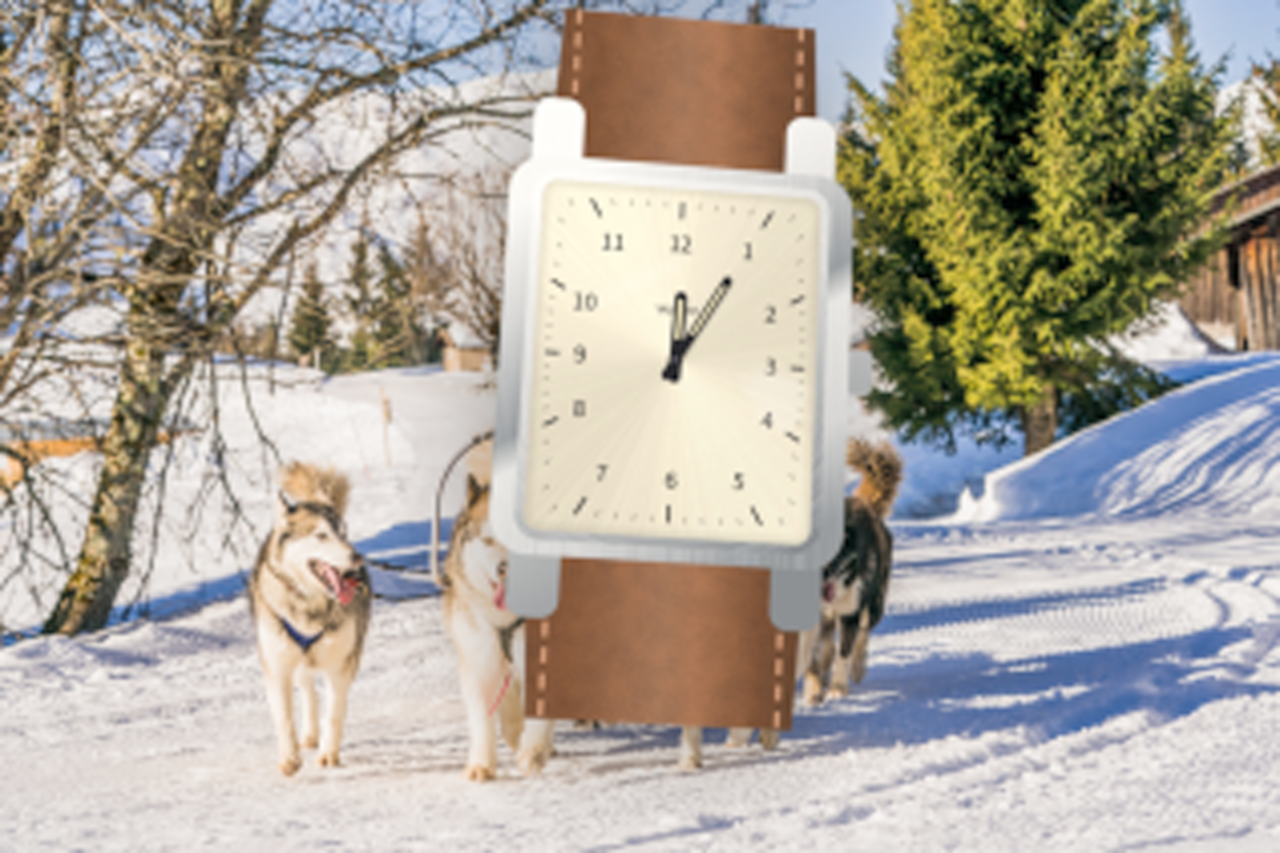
12 h 05 min
